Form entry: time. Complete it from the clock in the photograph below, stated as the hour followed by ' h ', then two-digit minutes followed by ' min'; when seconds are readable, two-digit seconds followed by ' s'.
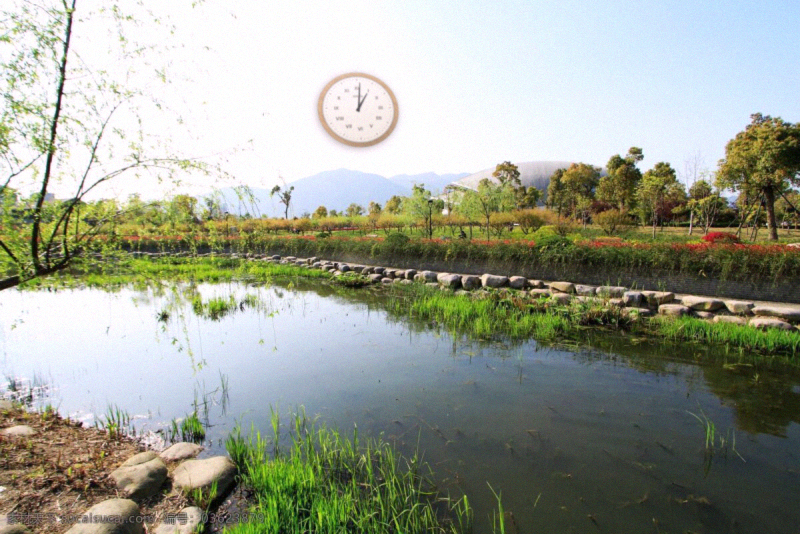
1 h 01 min
